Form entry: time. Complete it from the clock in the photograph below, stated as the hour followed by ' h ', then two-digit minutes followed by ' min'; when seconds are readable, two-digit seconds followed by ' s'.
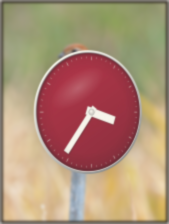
3 h 36 min
